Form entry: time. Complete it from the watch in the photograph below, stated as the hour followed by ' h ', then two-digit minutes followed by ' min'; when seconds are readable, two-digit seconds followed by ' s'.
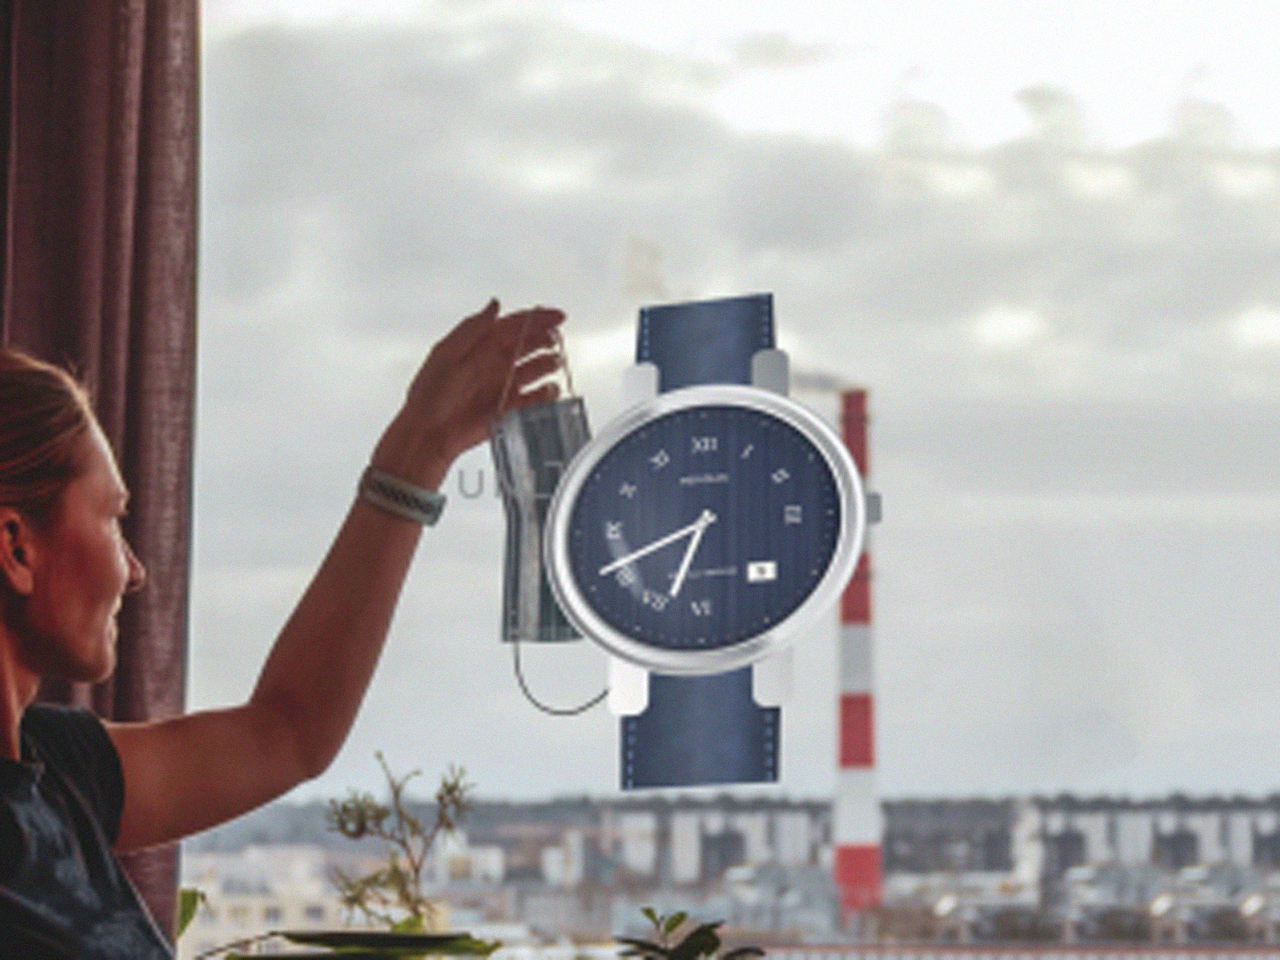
6 h 41 min
